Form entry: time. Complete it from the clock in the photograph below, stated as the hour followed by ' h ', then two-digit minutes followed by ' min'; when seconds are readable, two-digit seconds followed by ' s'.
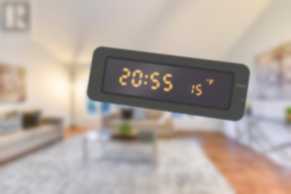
20 h 55 min
